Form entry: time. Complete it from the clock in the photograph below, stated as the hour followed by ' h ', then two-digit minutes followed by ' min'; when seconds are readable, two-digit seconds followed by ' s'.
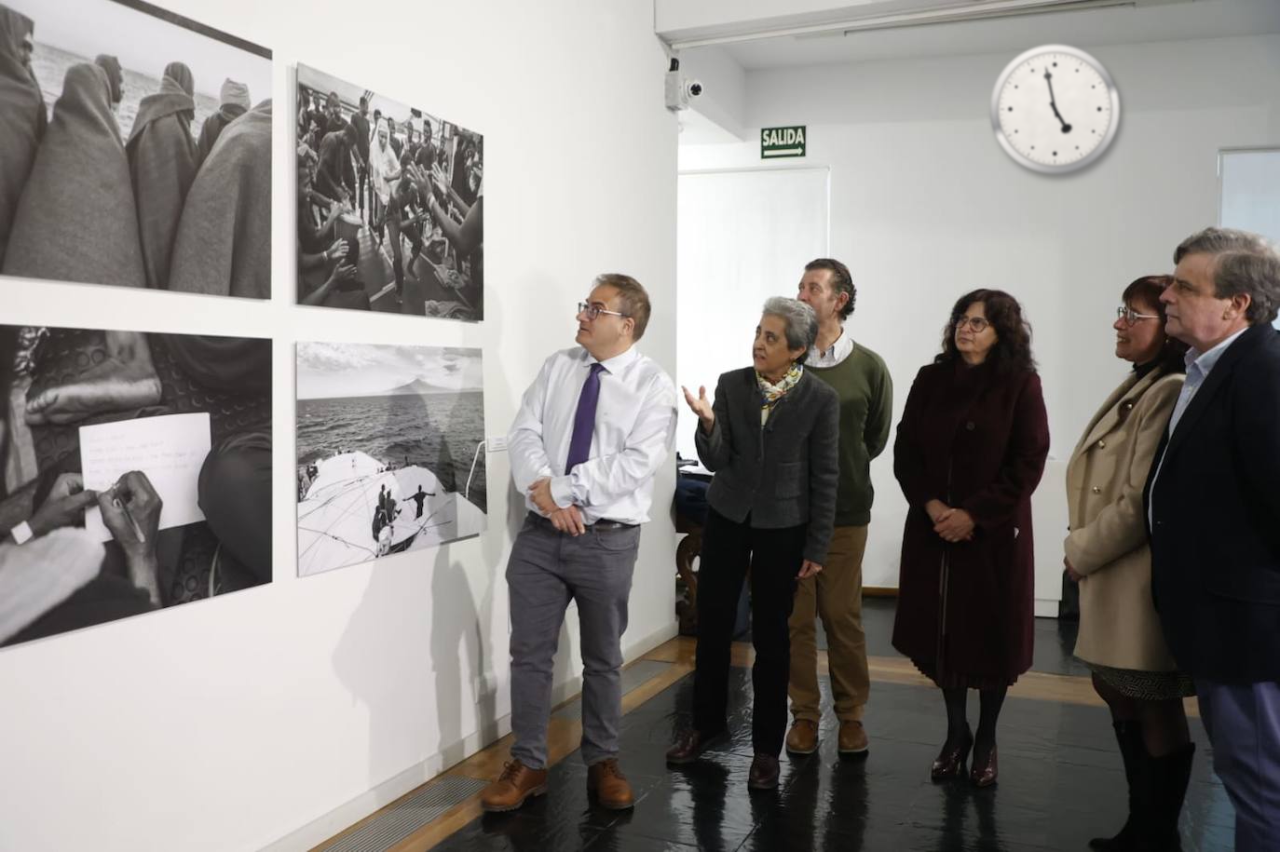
4 h 58 min
